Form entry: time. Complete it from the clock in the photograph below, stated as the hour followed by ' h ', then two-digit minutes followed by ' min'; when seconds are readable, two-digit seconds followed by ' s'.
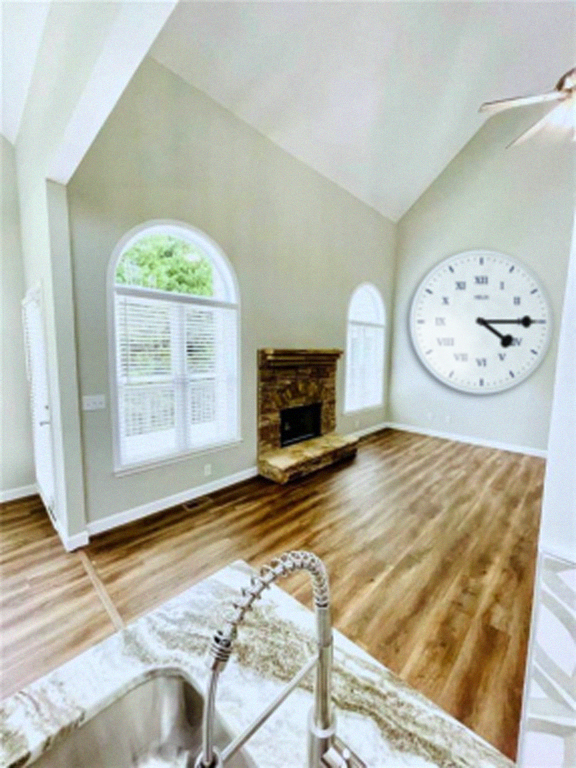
4 h 15 min
